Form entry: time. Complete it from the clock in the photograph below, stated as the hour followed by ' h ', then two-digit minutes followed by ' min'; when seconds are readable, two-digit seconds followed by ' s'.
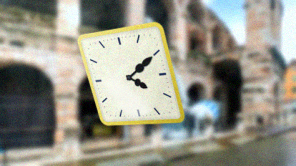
4 h 10 min
